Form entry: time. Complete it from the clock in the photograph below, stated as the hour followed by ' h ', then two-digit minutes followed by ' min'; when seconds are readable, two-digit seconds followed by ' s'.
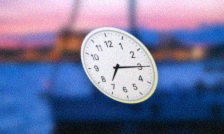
7 h 15 min
